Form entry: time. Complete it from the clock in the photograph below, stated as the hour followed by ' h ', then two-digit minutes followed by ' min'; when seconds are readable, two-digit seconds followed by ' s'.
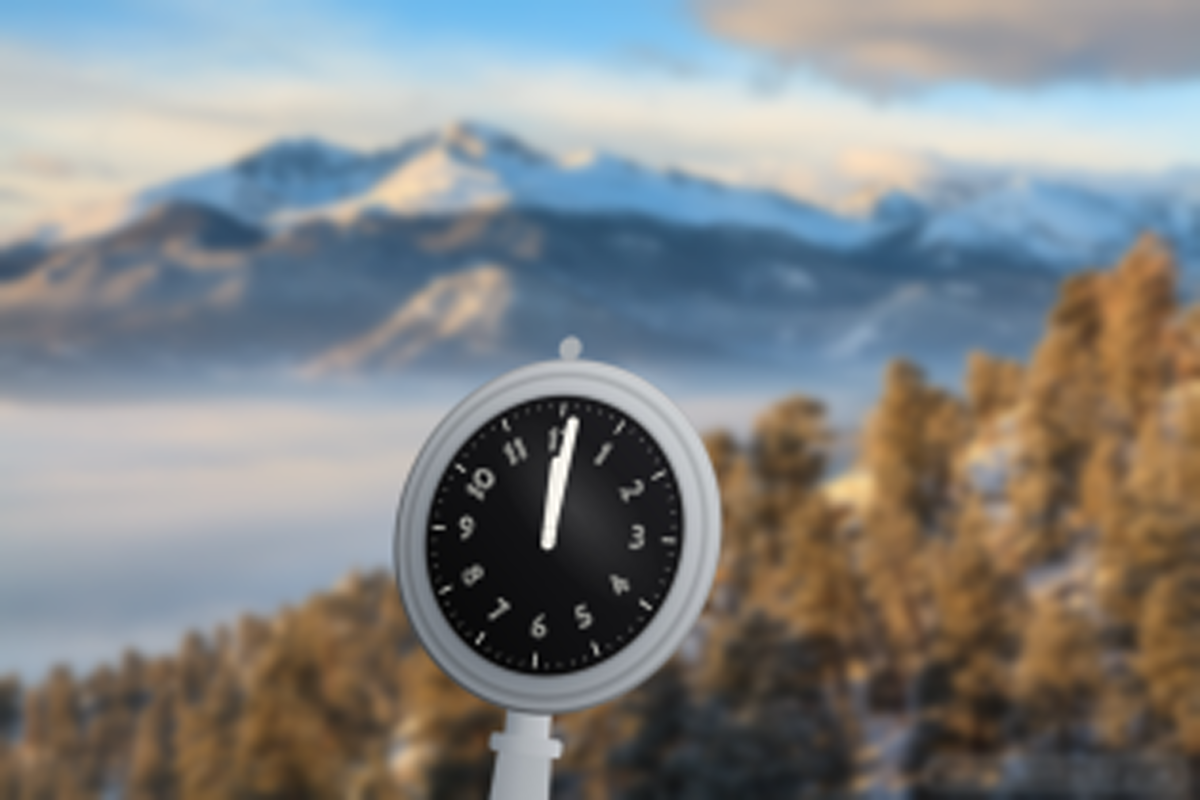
12 h 01 min
